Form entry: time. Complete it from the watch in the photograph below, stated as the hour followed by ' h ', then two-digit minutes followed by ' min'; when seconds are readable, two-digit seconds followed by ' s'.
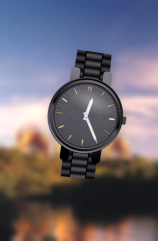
12 h 25 min
